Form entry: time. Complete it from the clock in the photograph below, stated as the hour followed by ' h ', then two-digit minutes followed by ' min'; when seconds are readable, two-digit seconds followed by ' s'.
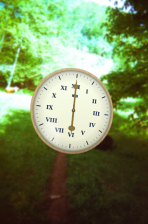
6 h 00 min
